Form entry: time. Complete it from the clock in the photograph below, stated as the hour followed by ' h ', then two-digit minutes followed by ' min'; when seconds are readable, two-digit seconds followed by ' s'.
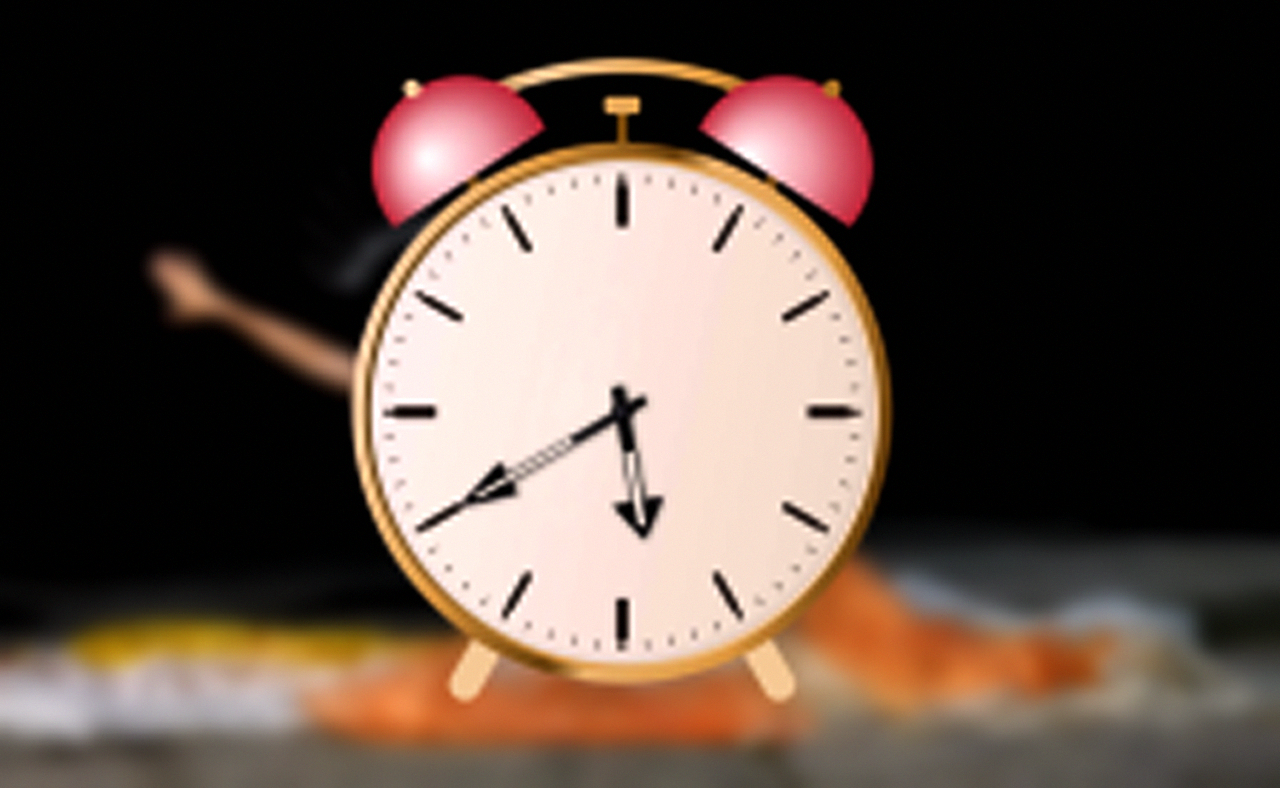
5 h 40 min
